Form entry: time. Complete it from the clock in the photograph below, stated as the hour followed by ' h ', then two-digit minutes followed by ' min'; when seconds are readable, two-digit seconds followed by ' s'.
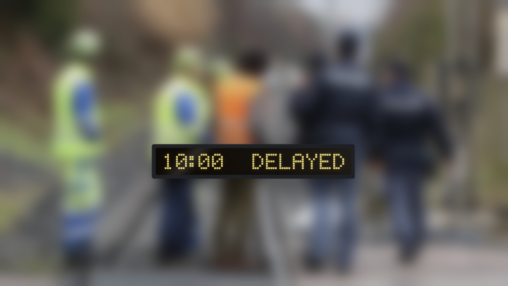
10 h 00 min
